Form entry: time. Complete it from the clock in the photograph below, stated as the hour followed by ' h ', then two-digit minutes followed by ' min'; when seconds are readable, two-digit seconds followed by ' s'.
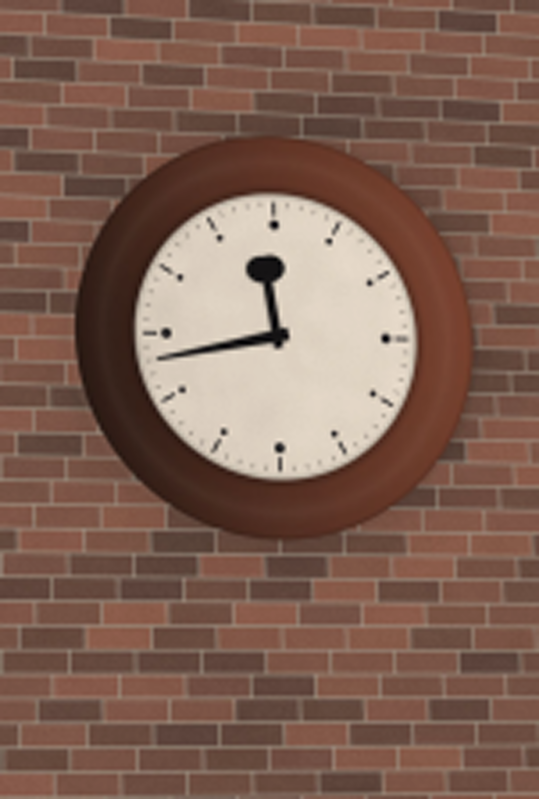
11 h 43 min
